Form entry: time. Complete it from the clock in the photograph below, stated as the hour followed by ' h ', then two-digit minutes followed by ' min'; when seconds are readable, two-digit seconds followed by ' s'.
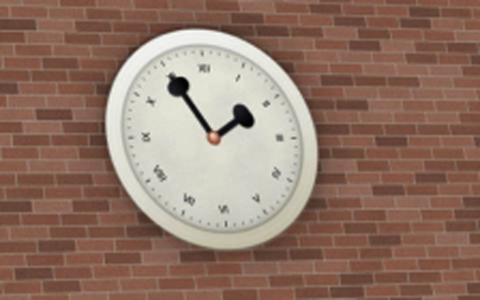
1 h 55 min
